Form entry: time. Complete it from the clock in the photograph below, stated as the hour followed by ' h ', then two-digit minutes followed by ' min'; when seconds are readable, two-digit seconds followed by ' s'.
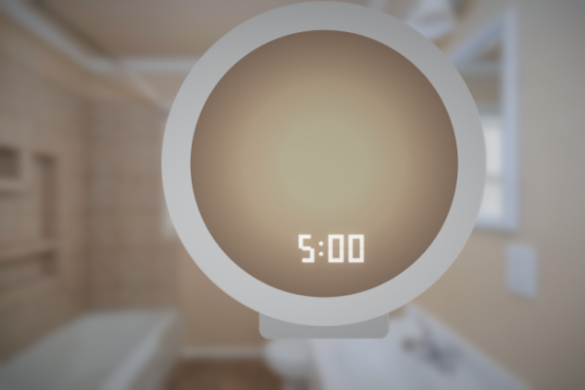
5 h 00 min
